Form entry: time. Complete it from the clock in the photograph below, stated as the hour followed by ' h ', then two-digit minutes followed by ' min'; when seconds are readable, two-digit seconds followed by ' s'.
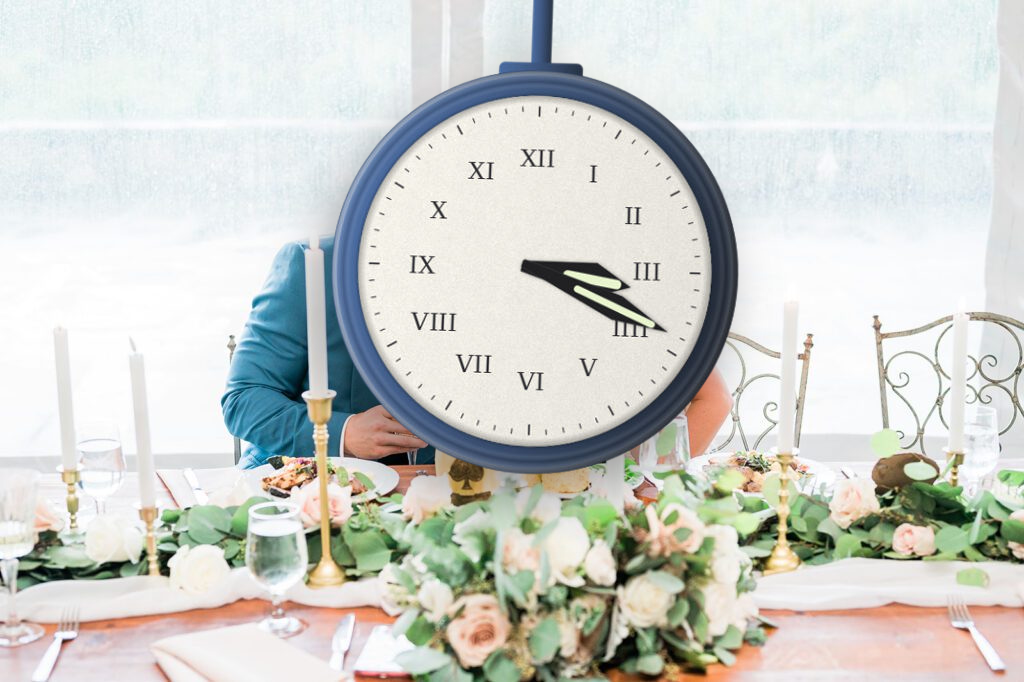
3 h 19 min
